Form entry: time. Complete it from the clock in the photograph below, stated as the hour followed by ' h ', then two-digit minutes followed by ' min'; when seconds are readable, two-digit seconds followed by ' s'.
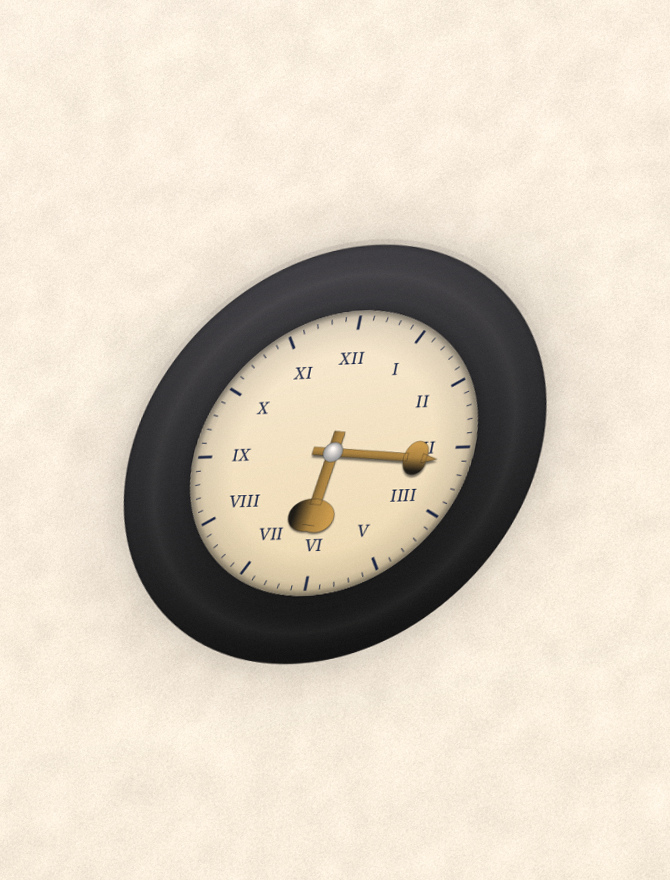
6 h 16 min
